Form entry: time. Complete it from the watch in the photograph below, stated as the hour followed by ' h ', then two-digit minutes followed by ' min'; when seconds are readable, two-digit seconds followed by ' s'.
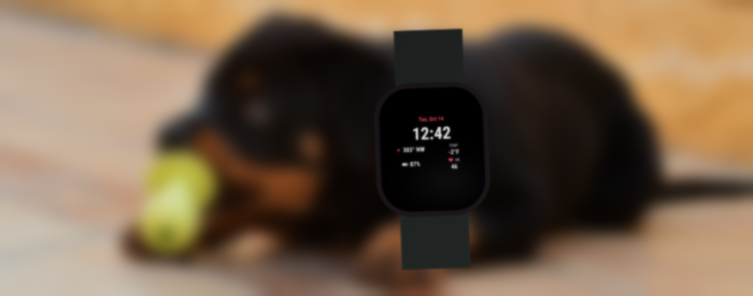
12 h 42 min
